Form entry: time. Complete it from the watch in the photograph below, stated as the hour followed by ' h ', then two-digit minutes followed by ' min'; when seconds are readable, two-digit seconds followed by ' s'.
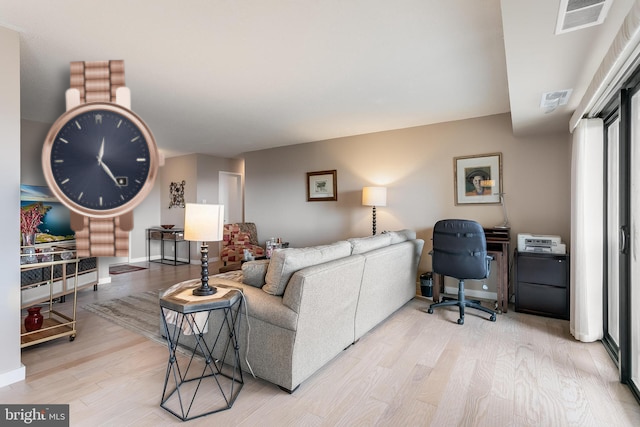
12 h 24 min
